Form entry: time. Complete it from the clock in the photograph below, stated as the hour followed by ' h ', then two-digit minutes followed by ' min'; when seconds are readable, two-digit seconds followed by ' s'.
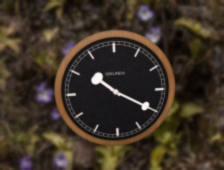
10 h 20 min
